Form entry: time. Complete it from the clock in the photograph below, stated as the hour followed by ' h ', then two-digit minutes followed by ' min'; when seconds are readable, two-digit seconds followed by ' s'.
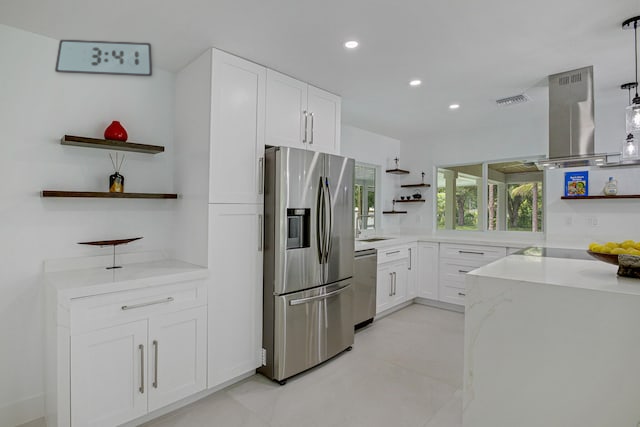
3 h 41 min
